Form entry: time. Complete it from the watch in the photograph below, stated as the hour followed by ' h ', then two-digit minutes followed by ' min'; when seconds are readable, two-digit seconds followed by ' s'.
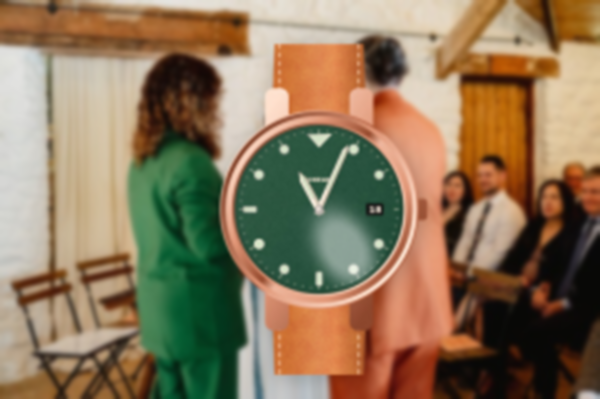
11 h 04 min
